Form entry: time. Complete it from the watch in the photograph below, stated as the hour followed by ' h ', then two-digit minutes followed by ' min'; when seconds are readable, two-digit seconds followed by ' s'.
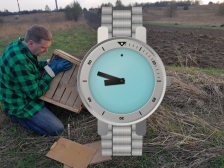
8 h 48 min
